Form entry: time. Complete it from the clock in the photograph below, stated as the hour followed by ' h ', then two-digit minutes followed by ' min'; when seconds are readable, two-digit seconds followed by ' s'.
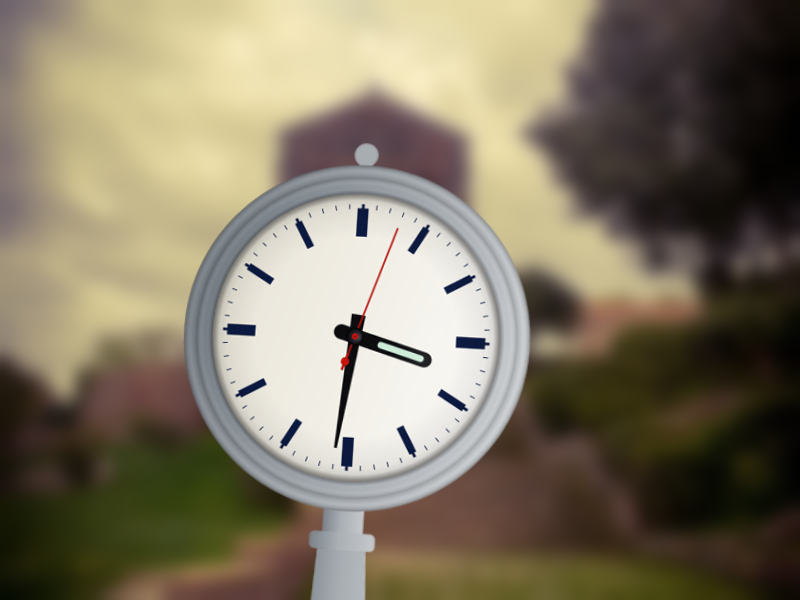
3 h 31 min 03 s
